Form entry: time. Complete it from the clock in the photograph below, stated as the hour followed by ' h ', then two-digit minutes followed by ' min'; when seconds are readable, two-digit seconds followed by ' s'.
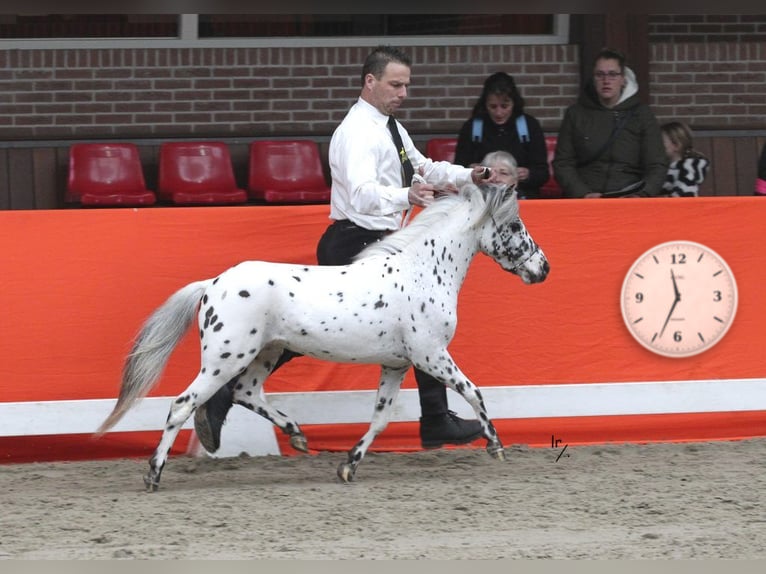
11 h 34 min
